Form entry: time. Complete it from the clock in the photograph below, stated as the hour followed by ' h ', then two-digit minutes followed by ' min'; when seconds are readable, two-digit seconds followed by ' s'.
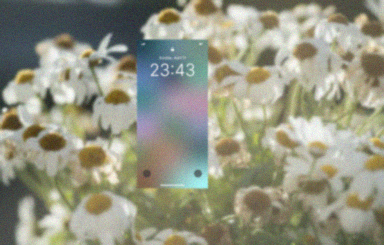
23 h 43 min
